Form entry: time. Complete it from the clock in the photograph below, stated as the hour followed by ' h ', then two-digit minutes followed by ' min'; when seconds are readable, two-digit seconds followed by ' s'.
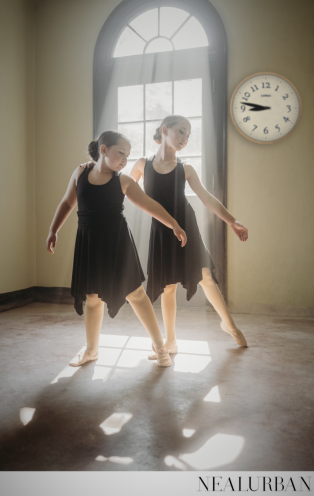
8 h 47 min
